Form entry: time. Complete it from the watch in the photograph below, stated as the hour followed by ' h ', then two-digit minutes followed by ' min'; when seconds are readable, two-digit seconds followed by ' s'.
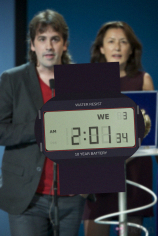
2 h 01 min 34 s
